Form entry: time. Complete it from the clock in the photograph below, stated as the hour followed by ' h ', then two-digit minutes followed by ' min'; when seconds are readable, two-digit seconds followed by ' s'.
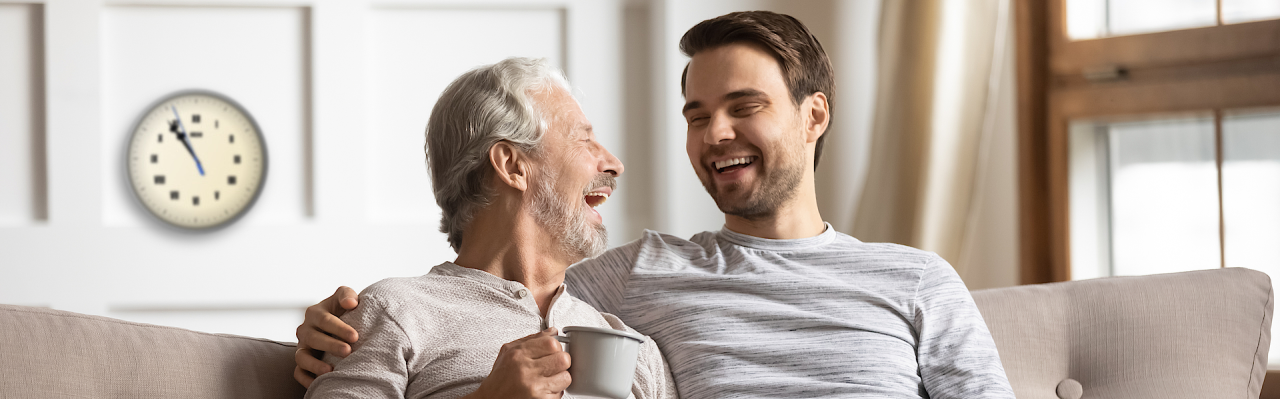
10 h 53 min 56 s
